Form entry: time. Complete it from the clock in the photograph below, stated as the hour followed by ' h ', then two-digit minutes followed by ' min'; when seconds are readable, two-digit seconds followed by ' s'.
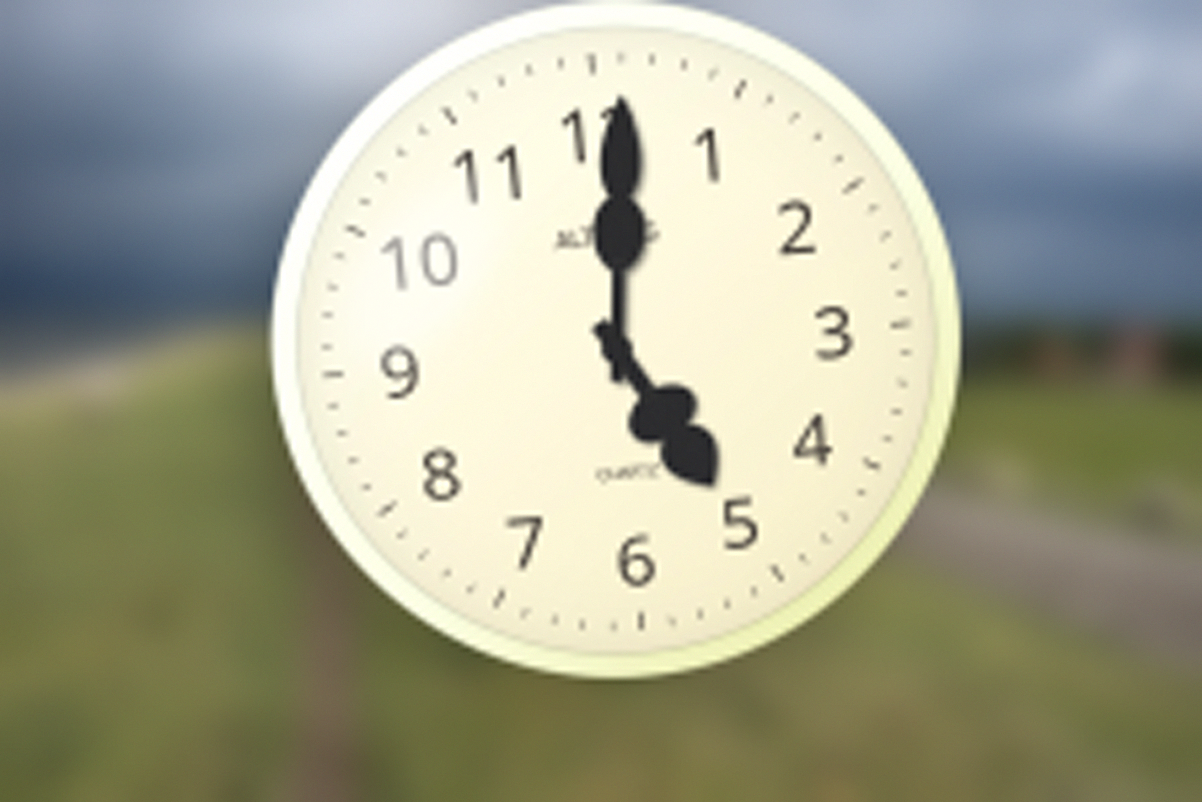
5 h 01 min
